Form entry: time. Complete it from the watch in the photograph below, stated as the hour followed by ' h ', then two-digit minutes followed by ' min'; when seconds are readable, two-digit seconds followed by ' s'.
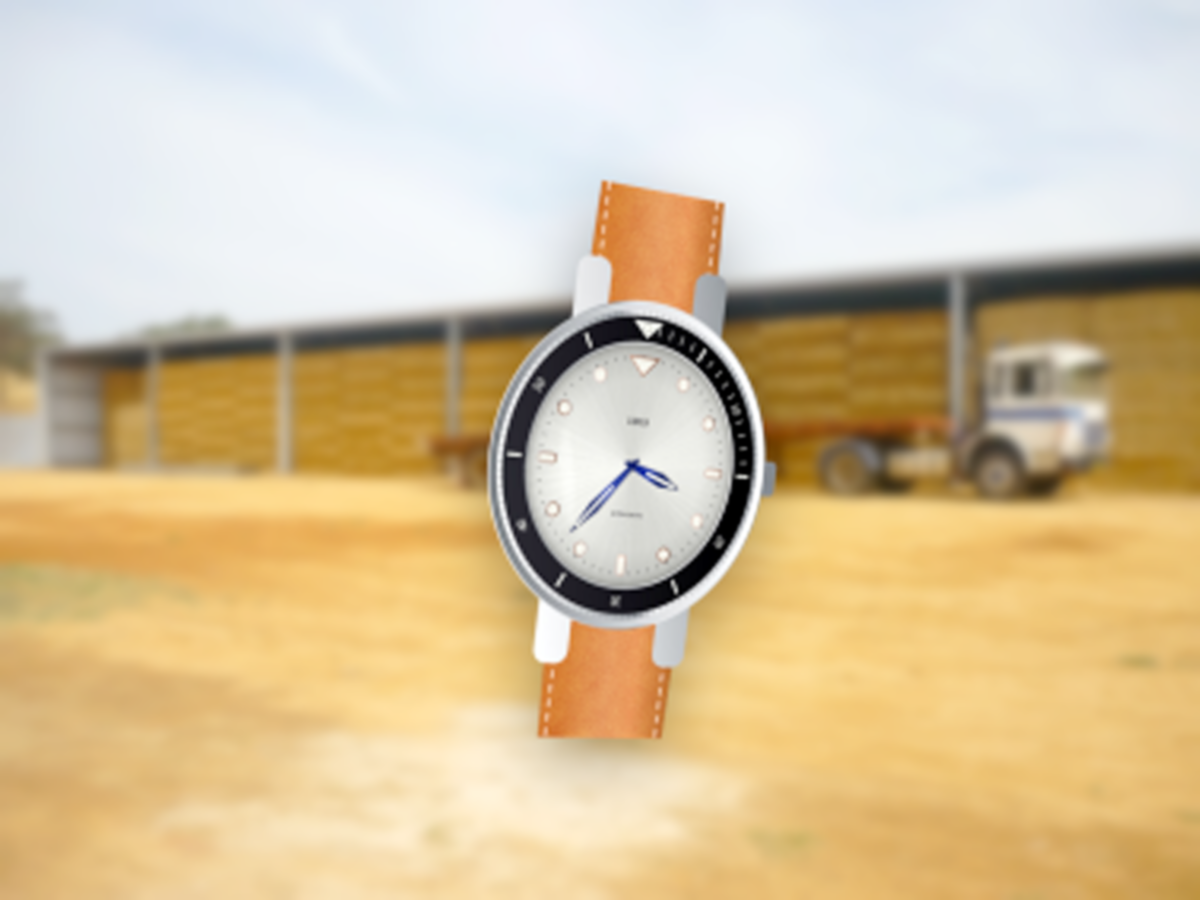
3 h 37 min
